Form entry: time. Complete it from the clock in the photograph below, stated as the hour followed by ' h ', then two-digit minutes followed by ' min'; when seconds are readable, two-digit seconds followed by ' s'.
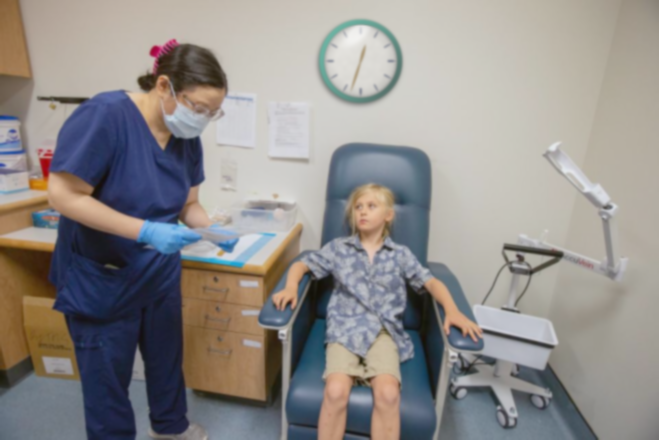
12 h 33 min
